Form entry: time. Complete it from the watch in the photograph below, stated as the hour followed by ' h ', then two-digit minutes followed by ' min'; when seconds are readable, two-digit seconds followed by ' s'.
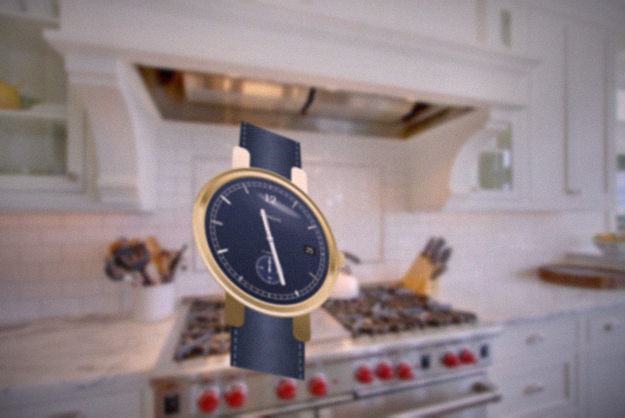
11 h 27 min
